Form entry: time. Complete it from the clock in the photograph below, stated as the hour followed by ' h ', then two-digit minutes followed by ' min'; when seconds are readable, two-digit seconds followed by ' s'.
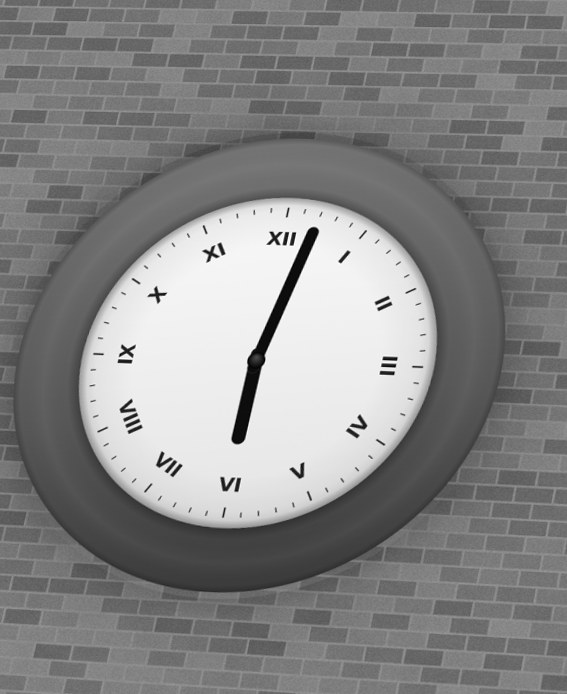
6 h 02 min
